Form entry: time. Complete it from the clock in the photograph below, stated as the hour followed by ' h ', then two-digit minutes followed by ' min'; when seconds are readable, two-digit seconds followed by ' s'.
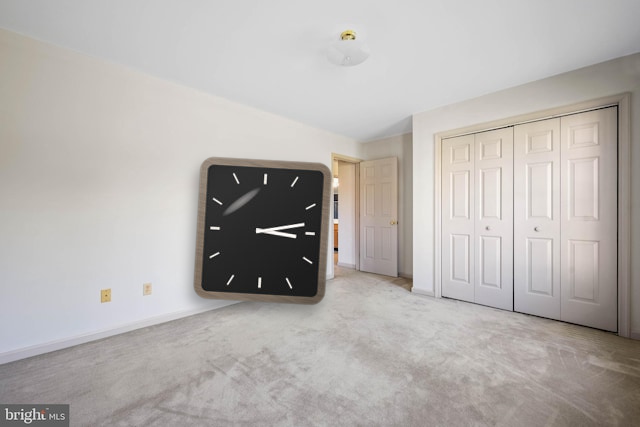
3 h 13 min
